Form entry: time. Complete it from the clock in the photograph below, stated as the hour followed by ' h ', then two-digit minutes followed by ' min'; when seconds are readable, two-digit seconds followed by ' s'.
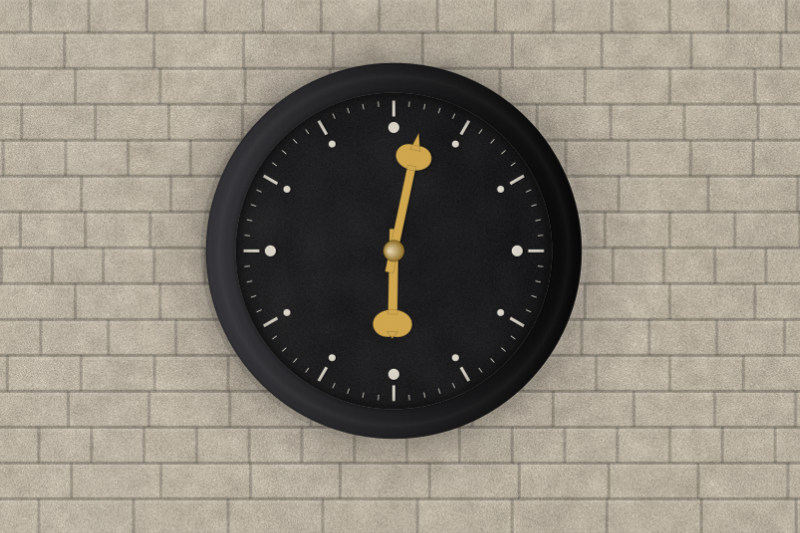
6 h 02 min
